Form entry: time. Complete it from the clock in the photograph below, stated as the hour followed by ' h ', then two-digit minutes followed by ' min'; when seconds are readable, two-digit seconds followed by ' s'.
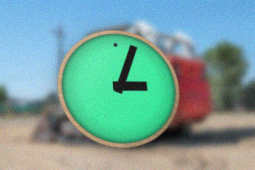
3 h 04 min
